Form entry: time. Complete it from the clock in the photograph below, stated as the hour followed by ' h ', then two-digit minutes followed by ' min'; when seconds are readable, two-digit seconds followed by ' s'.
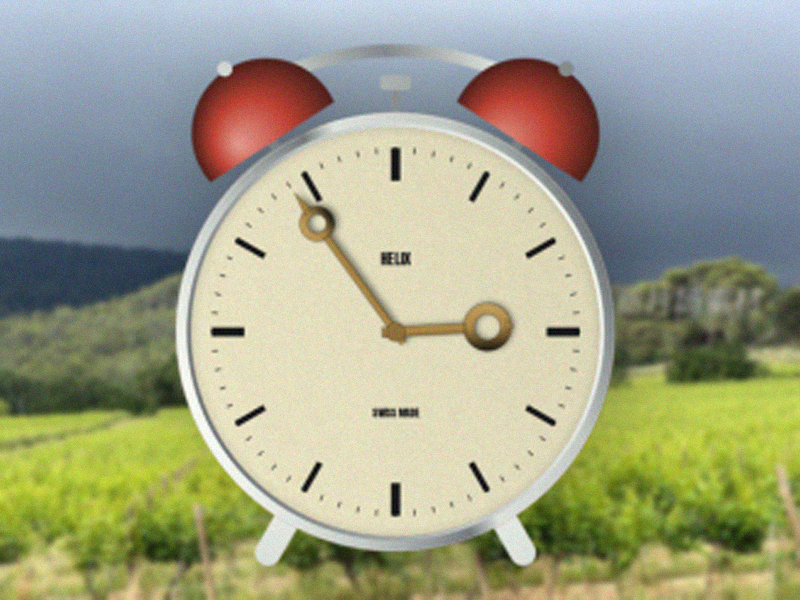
2 h 54 min
